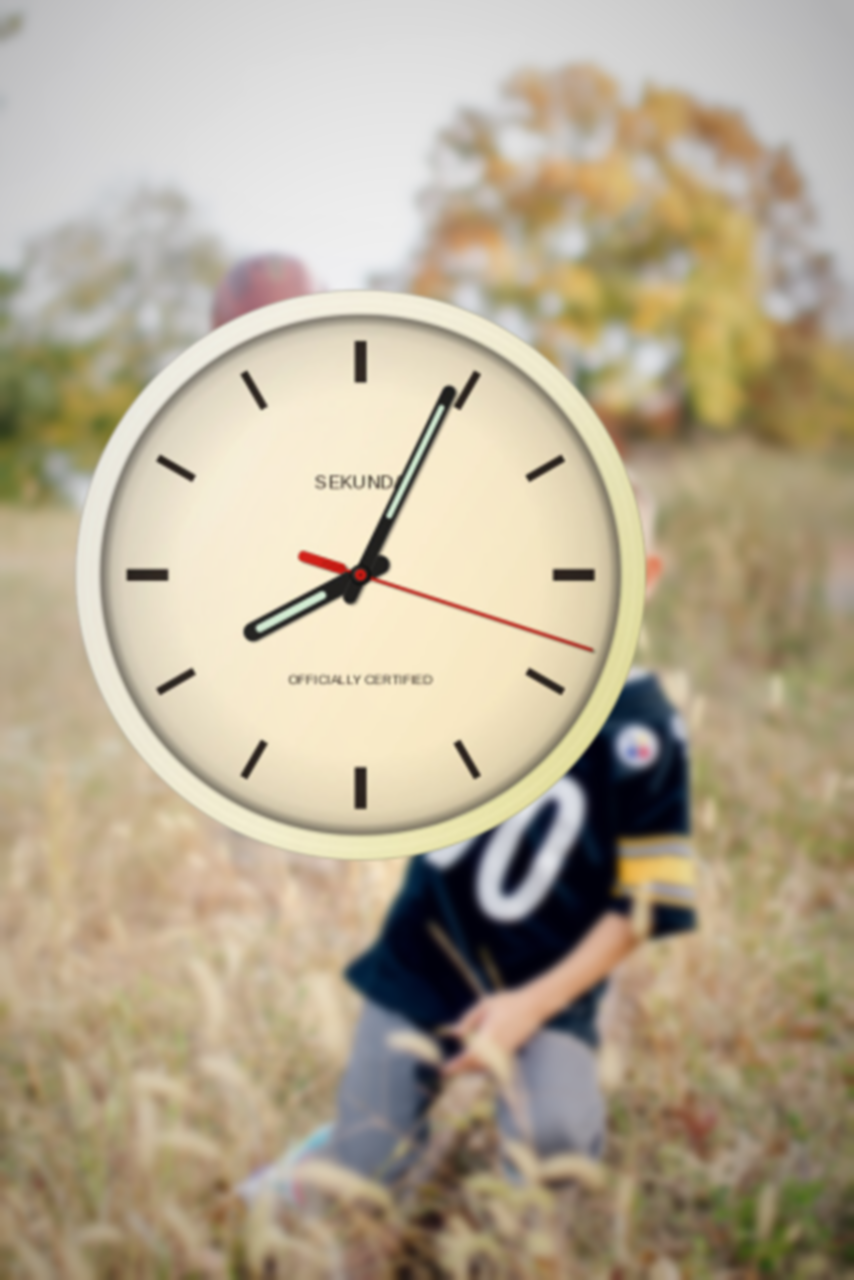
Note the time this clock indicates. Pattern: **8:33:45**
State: **8:04:18**
